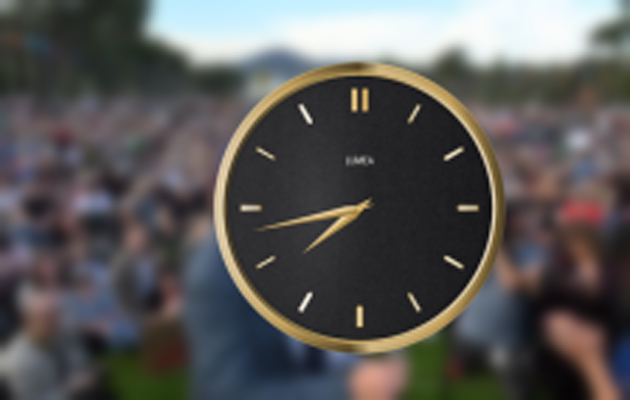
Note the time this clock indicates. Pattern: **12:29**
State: **7:43**
